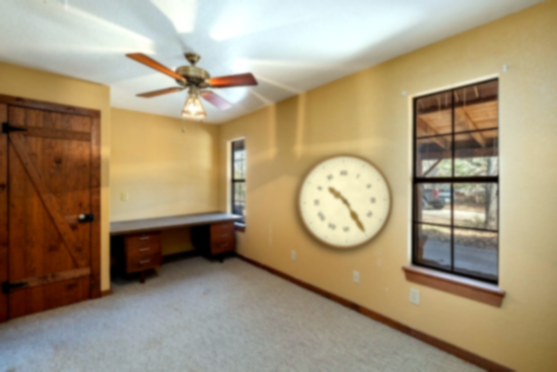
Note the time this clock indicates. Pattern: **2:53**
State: **10:25**
